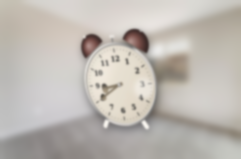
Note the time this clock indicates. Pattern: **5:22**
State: **8:40**
